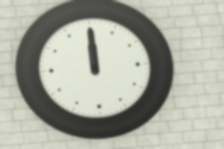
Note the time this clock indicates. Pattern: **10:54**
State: **12:00**
